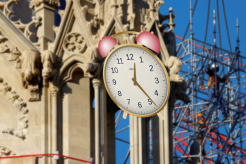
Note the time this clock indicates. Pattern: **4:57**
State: **12:24**
